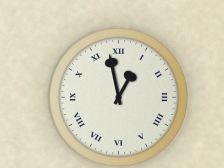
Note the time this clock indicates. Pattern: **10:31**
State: **12:58**
